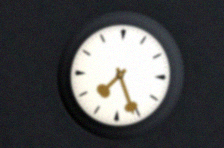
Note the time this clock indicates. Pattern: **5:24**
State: **7:26**
